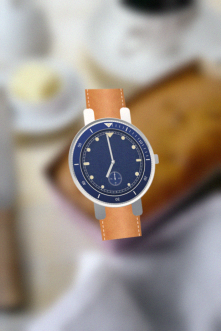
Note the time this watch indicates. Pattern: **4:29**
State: **6:59**
